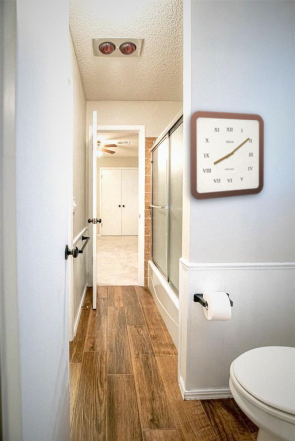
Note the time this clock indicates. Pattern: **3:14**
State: **8:09**
